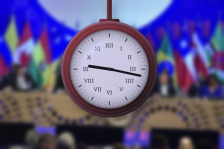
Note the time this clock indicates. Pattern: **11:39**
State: **9:17**
